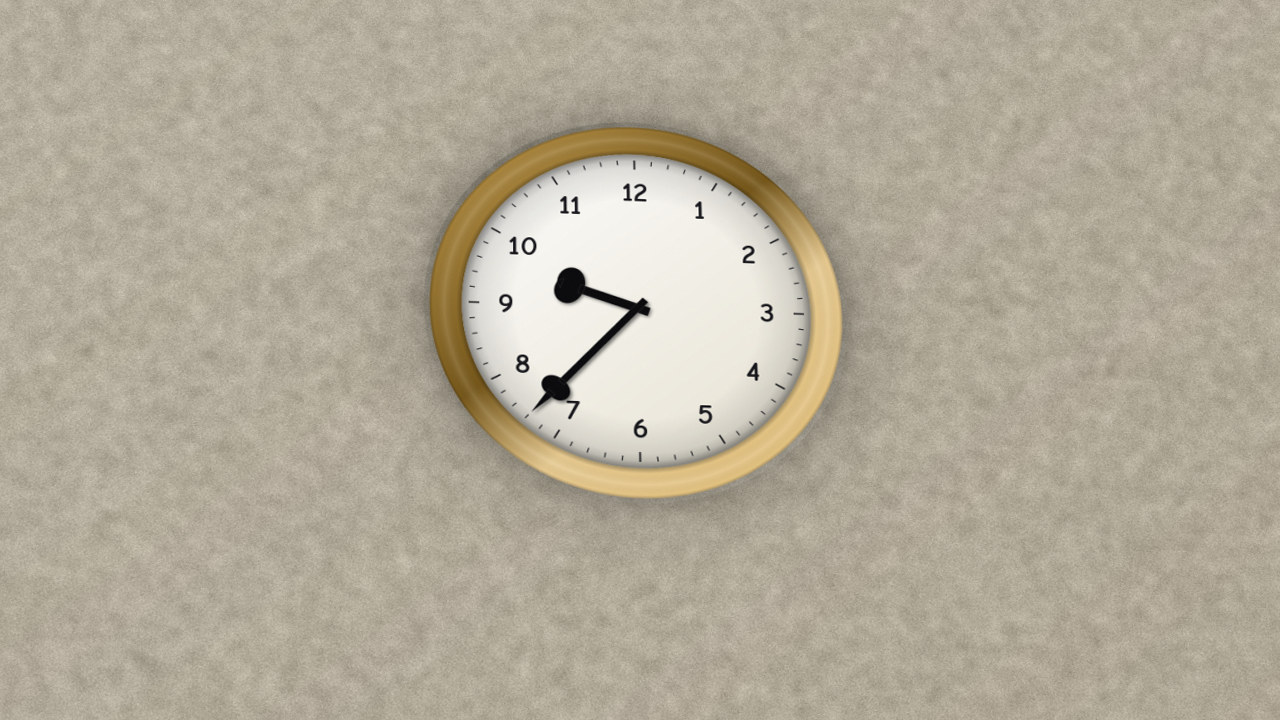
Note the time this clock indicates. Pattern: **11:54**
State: **9:37**
